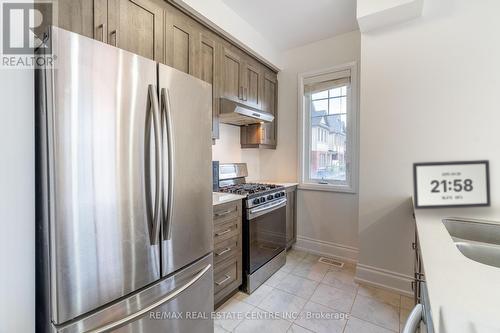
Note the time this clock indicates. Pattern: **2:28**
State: **21:58**
